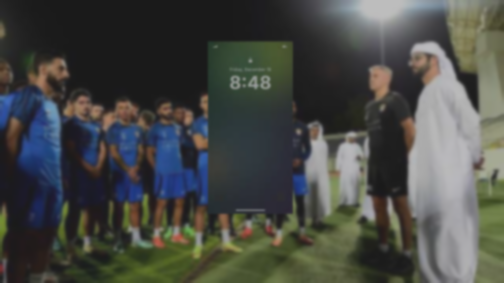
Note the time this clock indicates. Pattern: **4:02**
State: **8:48**
